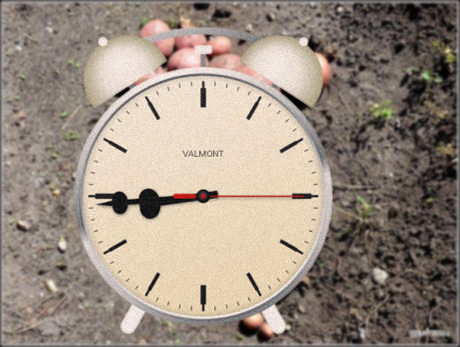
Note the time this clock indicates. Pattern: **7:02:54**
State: **8:44:15**
